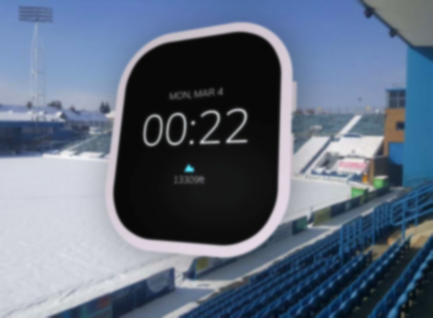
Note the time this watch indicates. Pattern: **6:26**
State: **0:22**
